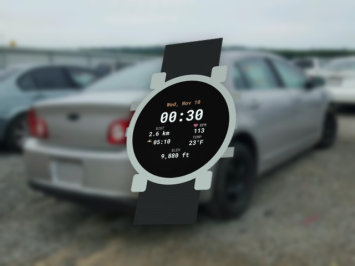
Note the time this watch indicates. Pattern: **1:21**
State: **0:30**
